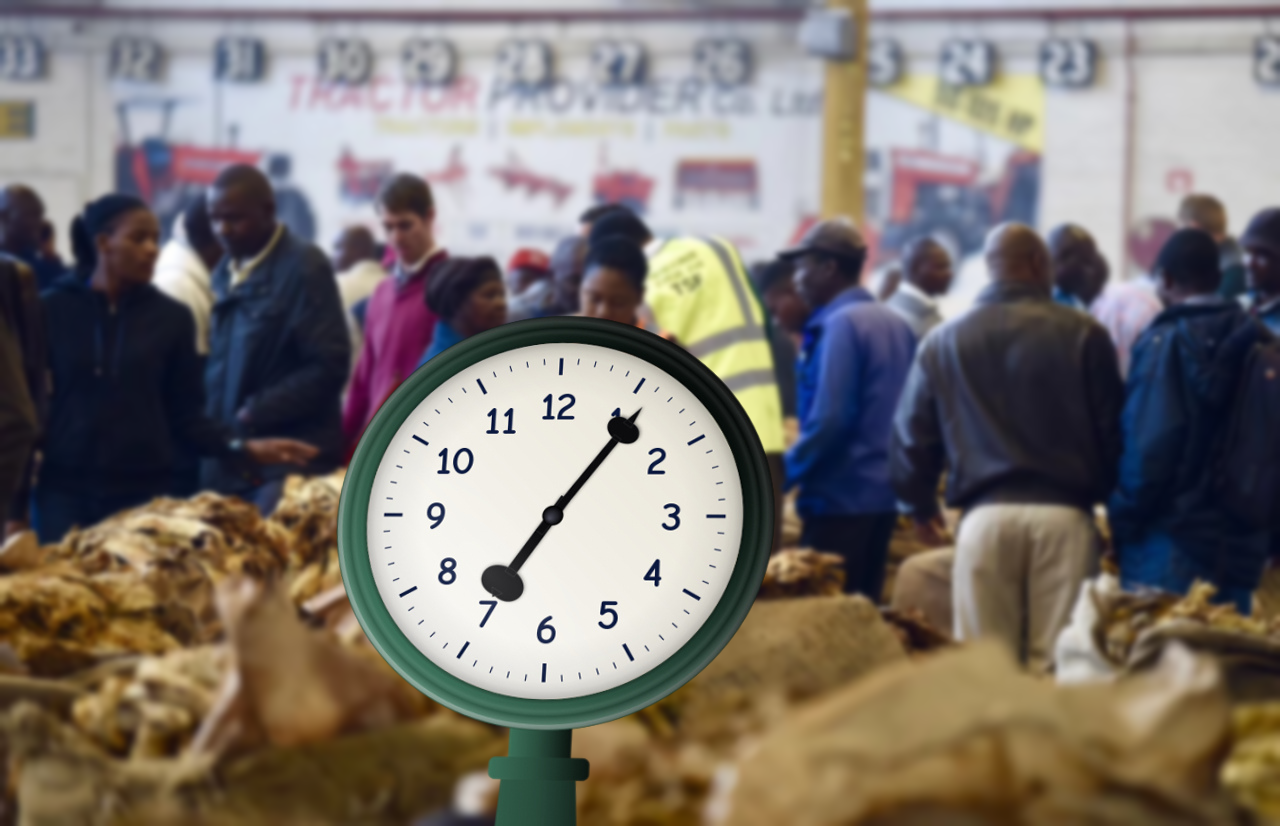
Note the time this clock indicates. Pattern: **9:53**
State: **7:06**
